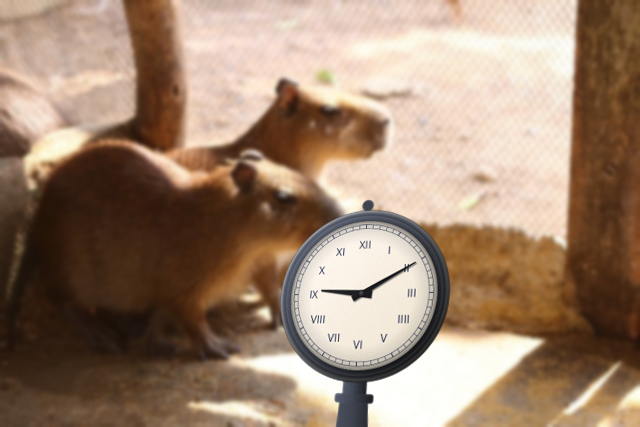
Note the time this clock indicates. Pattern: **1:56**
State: **9:10**
